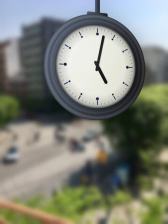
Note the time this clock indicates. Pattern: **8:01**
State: **5:02**
